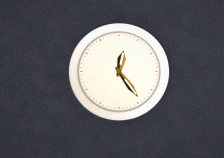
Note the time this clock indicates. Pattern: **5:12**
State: **12:24**
